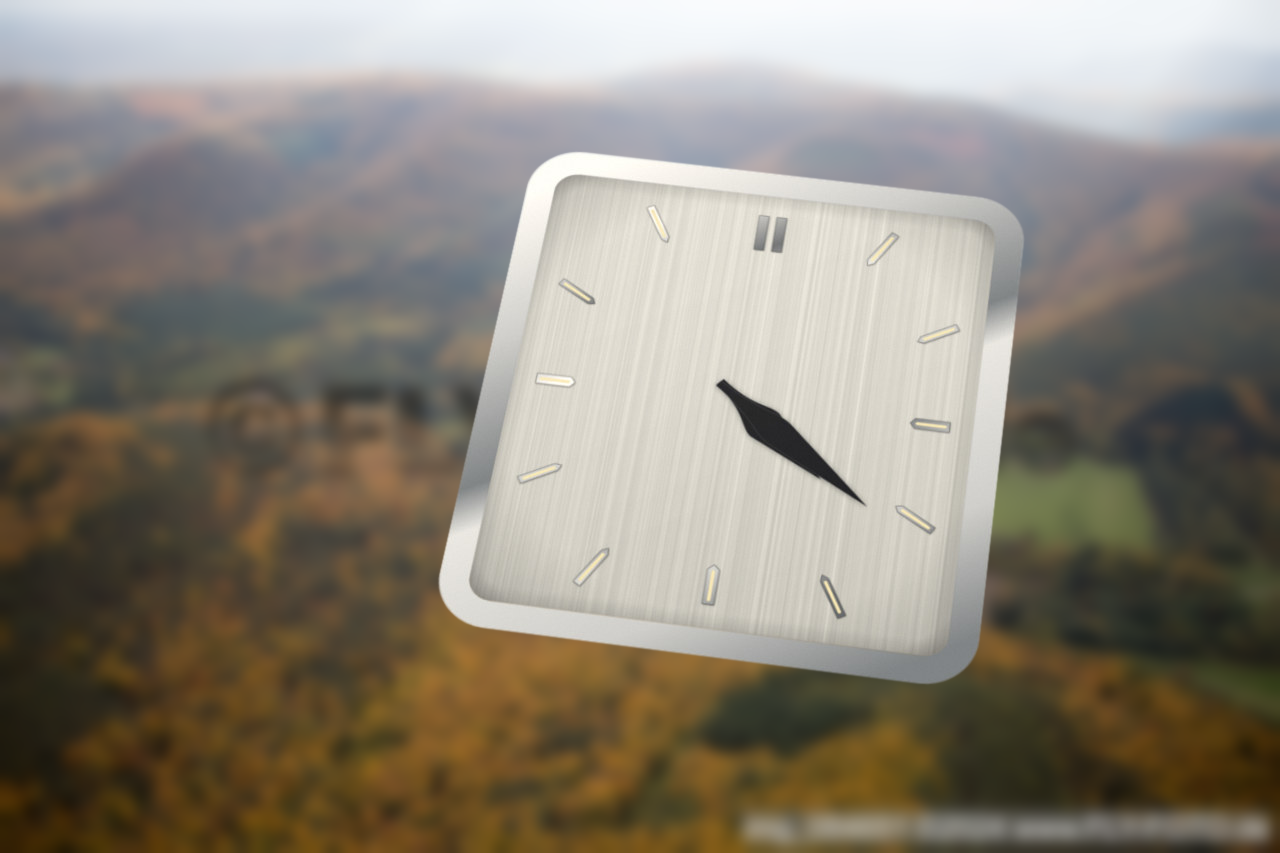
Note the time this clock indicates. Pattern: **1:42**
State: **4:21**
